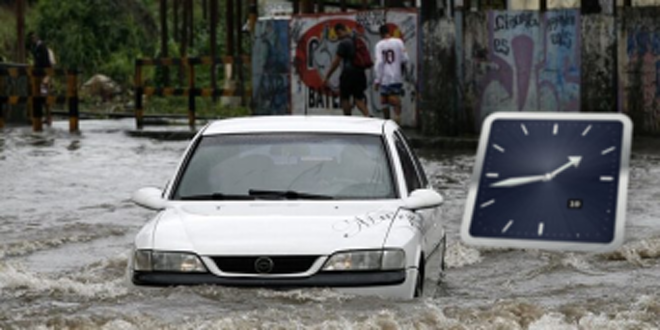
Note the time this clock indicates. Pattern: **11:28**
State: **1:43**
